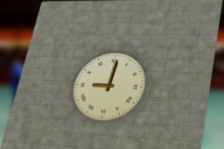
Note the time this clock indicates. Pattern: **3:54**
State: **9:01**
